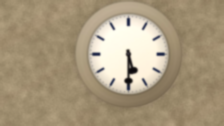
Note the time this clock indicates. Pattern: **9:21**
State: **5:30**
